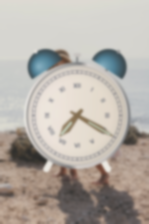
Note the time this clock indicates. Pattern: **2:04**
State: **7:20**
